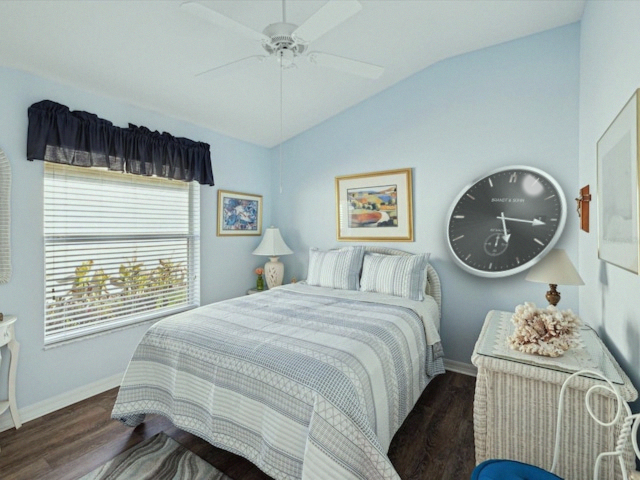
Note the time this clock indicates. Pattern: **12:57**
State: **5:16**
